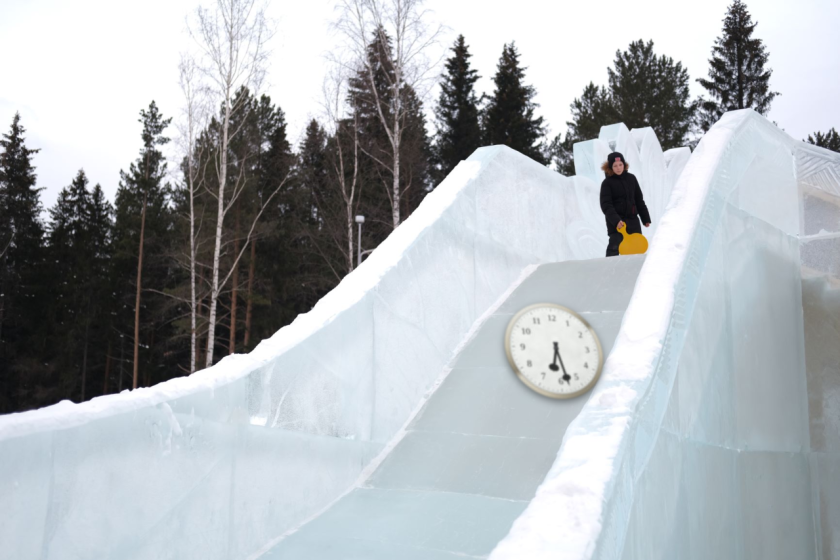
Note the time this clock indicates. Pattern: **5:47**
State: **6:28**
